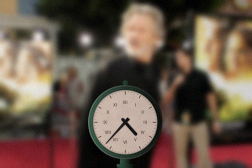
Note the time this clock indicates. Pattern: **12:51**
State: **4:37**
